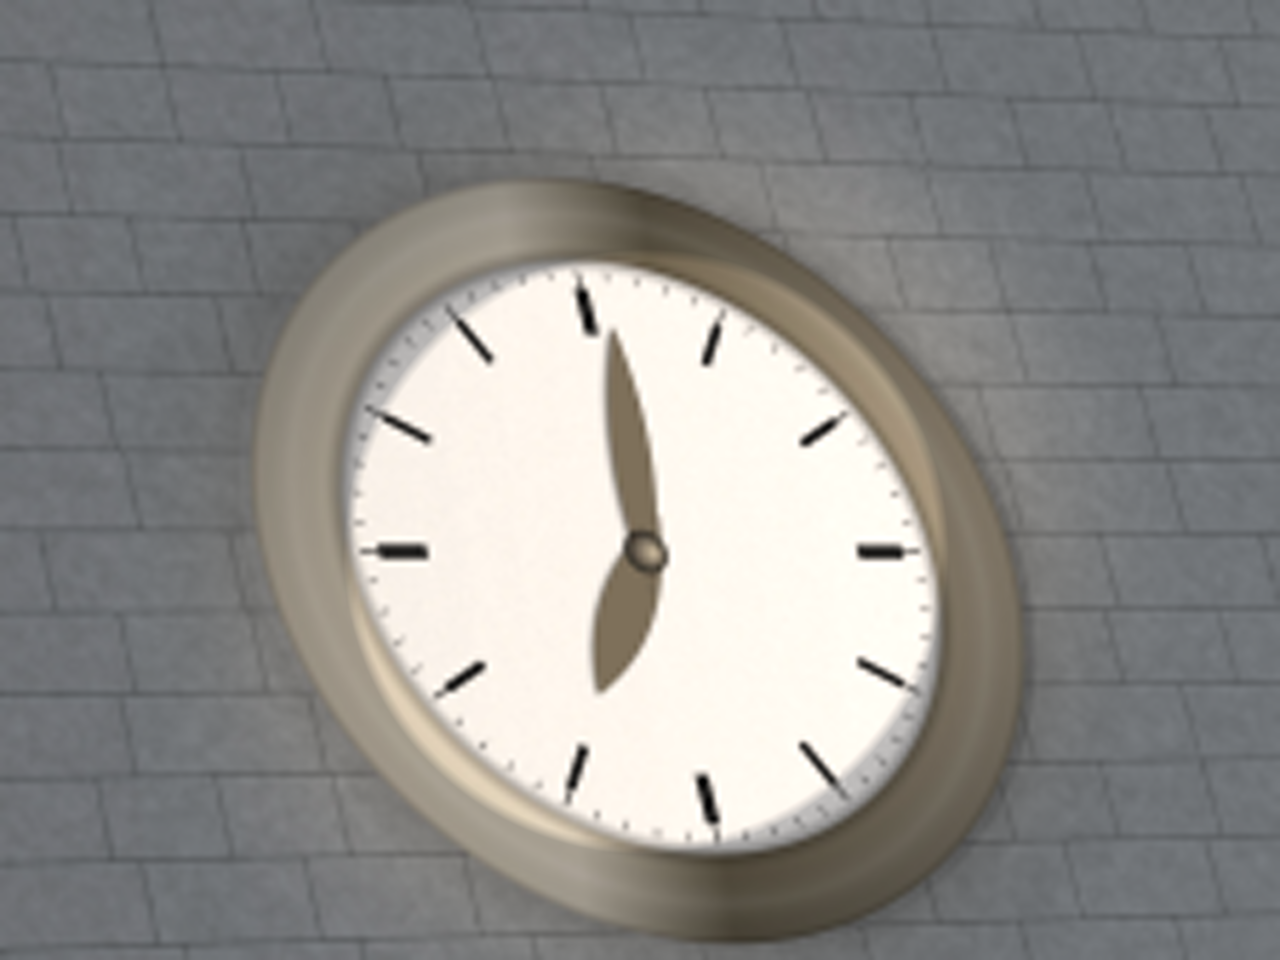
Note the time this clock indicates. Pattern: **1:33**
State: **7:01**
